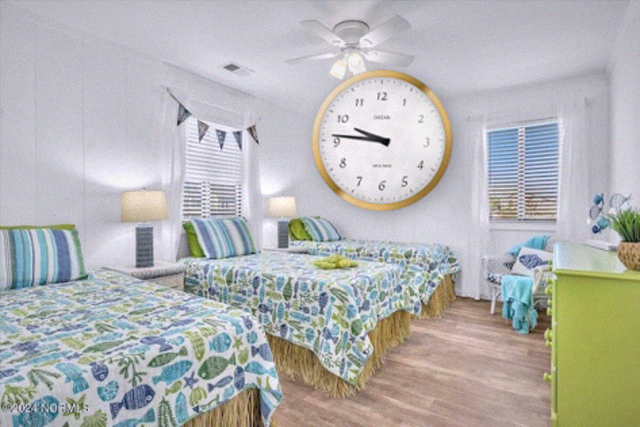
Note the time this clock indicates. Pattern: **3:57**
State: **9:46**
